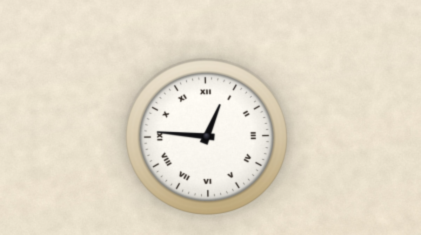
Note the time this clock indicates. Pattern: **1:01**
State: **12:46**
